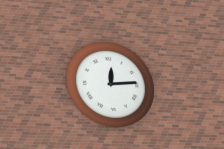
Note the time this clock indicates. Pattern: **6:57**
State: **12:14**
